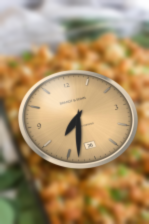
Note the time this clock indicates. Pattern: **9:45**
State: **7:33**
